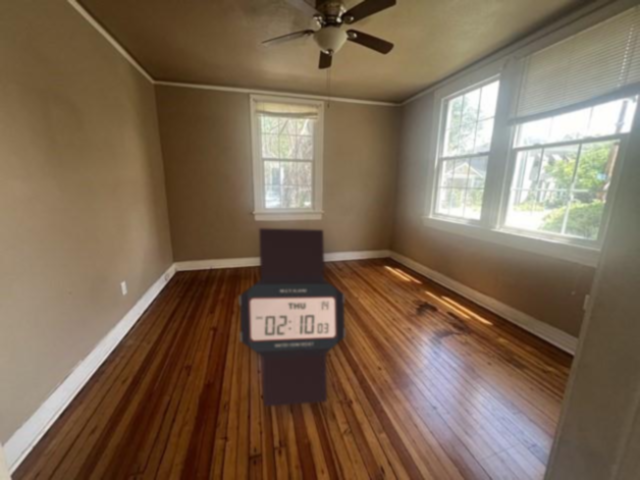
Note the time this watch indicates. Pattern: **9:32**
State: **2:10**
